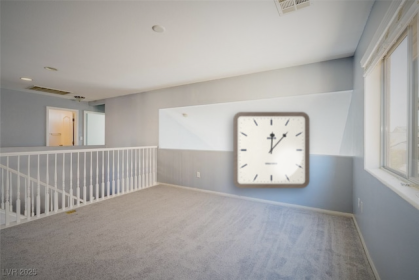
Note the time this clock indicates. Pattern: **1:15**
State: **12:07**
